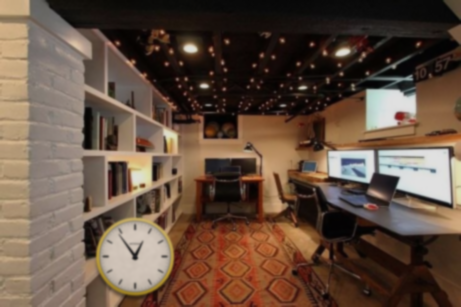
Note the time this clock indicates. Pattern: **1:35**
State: **12:54**
